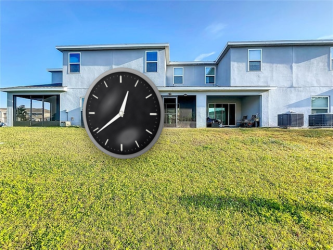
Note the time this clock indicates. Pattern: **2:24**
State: **12:39**
